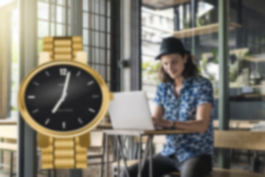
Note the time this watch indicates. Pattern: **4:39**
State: **7:02**
